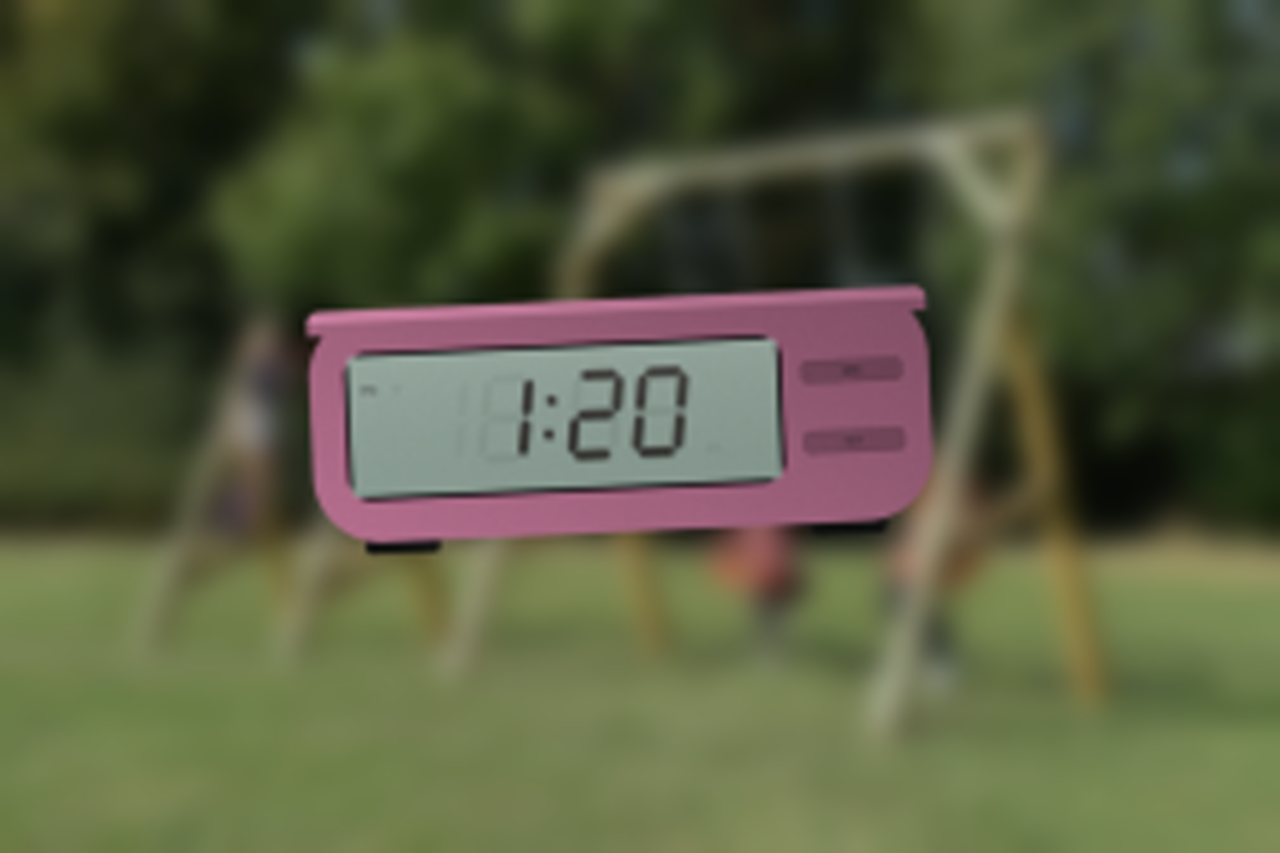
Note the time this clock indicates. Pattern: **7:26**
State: **1:20**
